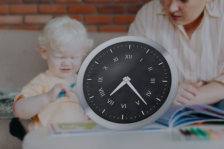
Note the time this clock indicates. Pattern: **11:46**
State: **7:23**
